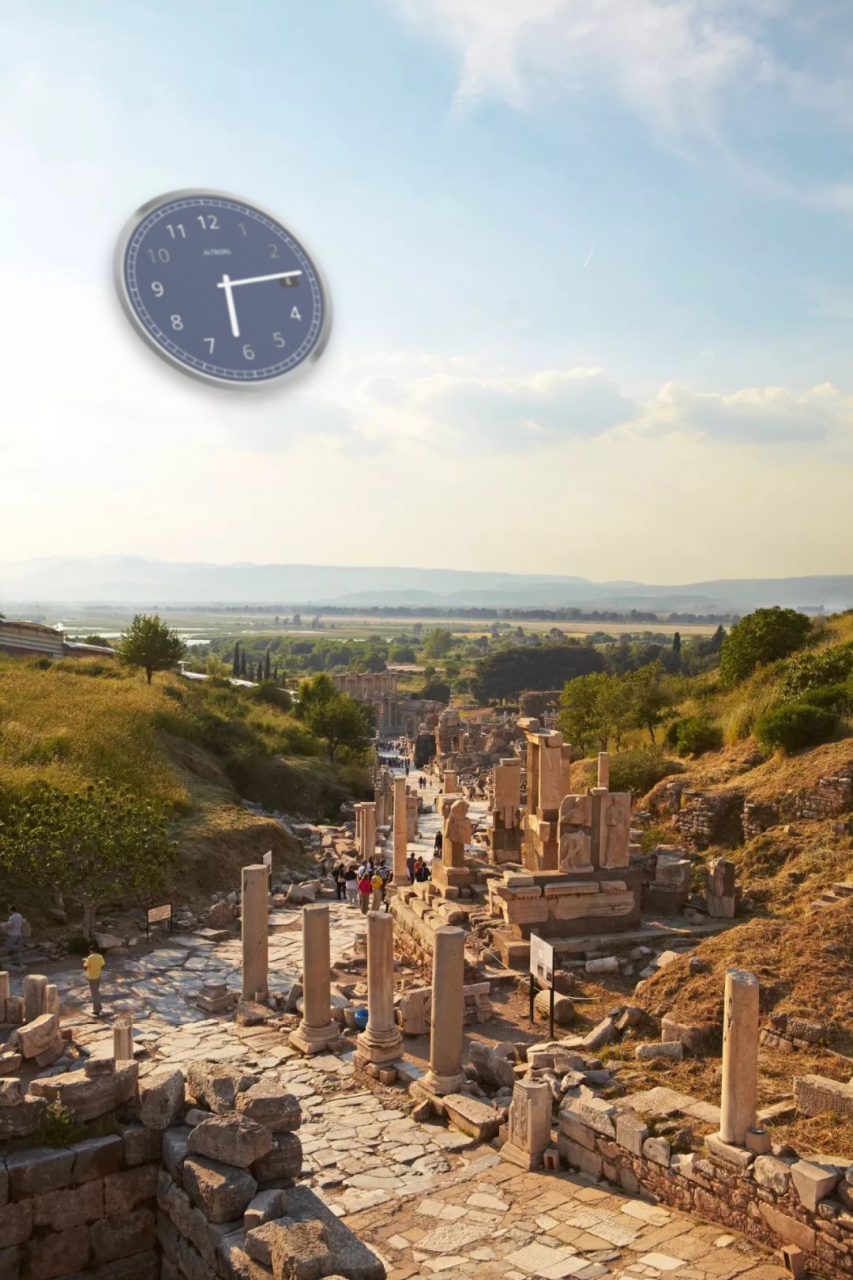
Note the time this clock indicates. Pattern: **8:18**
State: **6:14**
